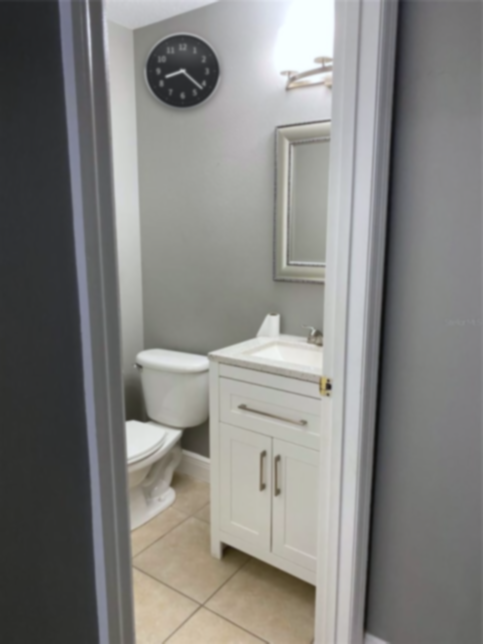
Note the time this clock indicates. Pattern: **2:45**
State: **8:22**
